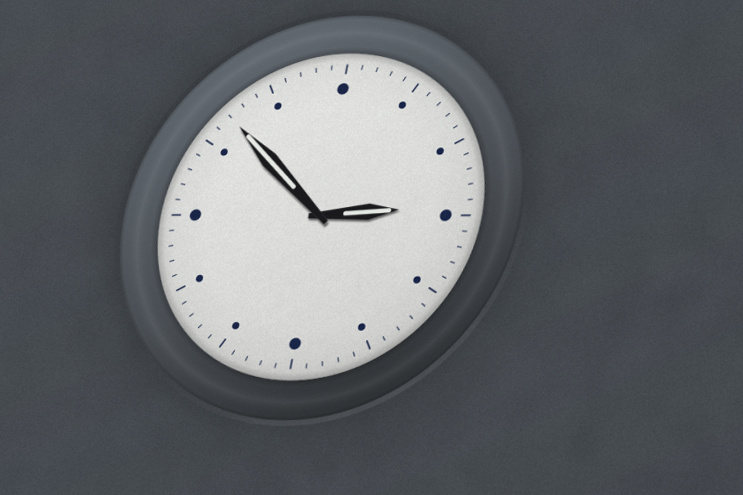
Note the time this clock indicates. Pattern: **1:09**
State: **2:52**
